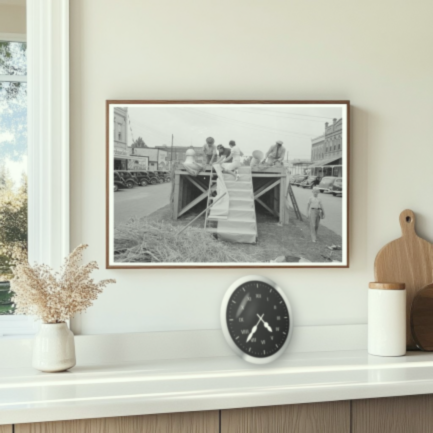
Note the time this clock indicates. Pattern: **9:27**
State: **4:37**
